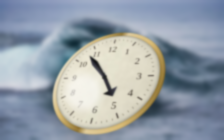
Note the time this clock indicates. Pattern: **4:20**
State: **4:53**
